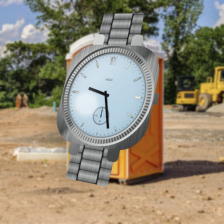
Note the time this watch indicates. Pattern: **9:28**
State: **9:27**
